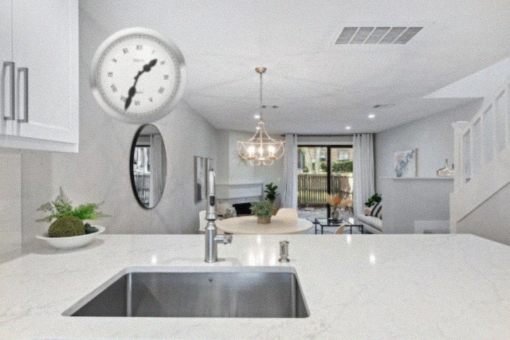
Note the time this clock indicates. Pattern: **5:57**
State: **1:33**
